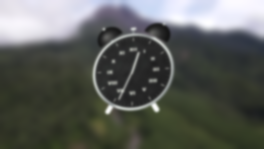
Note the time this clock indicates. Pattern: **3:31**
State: **12:34**
